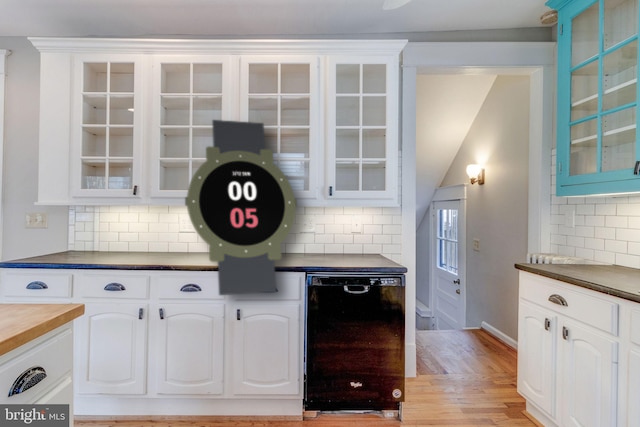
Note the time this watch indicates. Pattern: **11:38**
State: **0:05**
